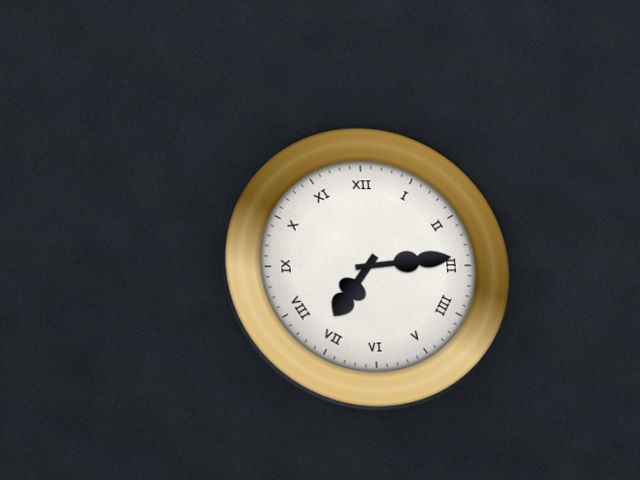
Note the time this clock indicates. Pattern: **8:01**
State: **7:14**
